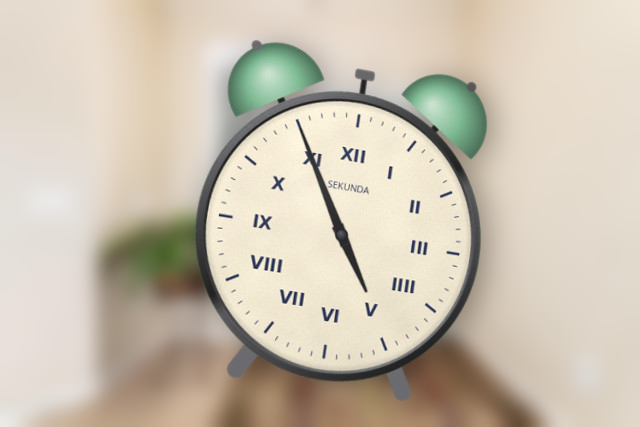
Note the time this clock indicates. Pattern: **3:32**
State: **4:55**
